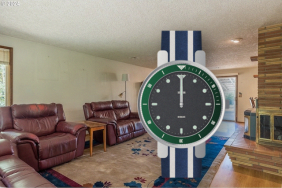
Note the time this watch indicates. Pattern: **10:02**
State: **12:00**
